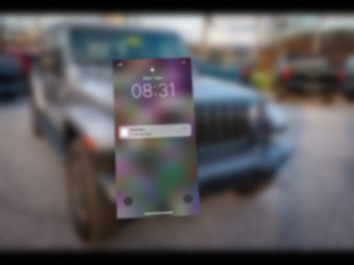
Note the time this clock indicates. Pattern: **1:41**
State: **8:31**
